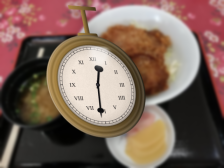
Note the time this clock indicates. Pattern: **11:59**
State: **12:31**
